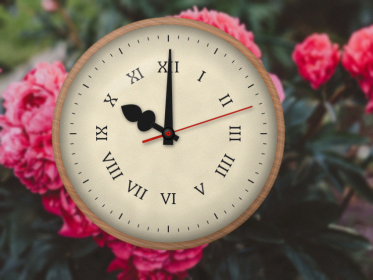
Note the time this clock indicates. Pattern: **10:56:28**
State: **10:00:12**
